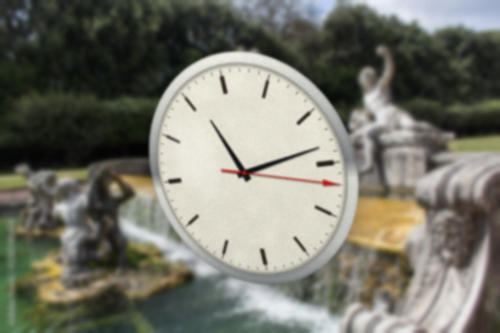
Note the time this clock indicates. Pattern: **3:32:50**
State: **11:13:17**
